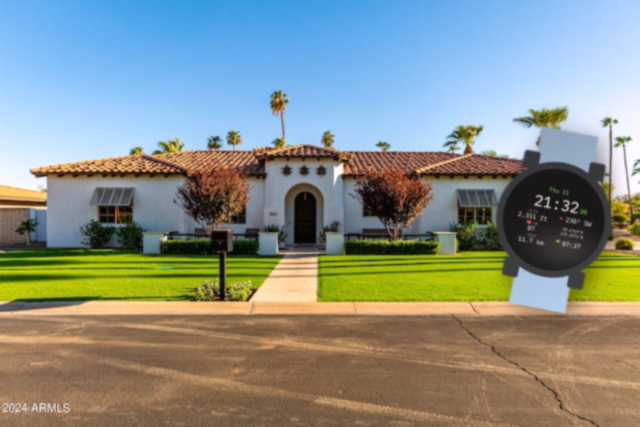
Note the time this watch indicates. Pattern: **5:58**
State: **21:32**
